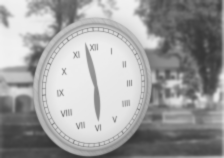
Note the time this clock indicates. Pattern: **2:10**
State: **5:58**
